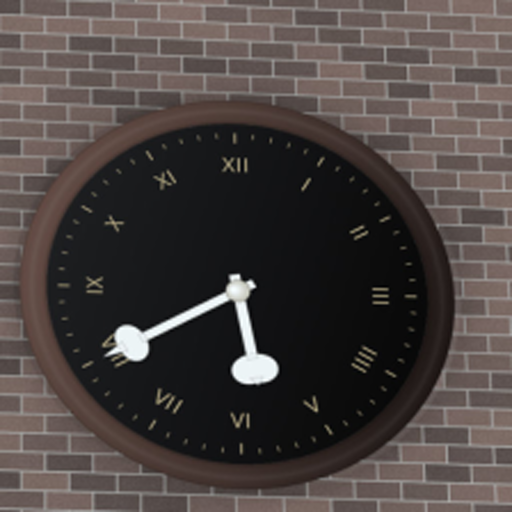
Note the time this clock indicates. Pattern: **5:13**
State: **5:40**
